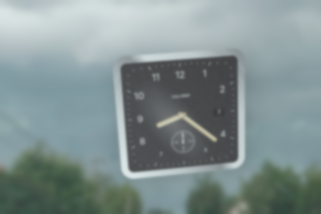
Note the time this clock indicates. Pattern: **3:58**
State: **8:22**
